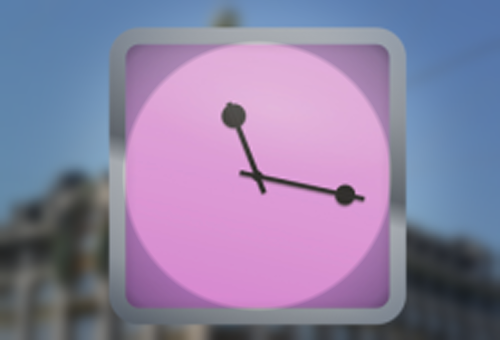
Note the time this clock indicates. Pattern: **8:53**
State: **11:17**
